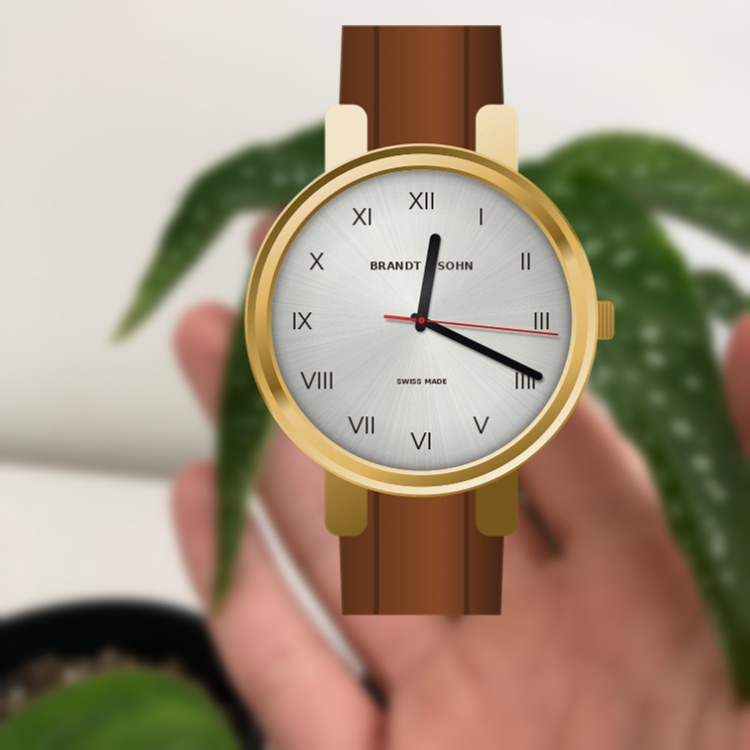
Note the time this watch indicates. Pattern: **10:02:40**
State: **12:19:16**
